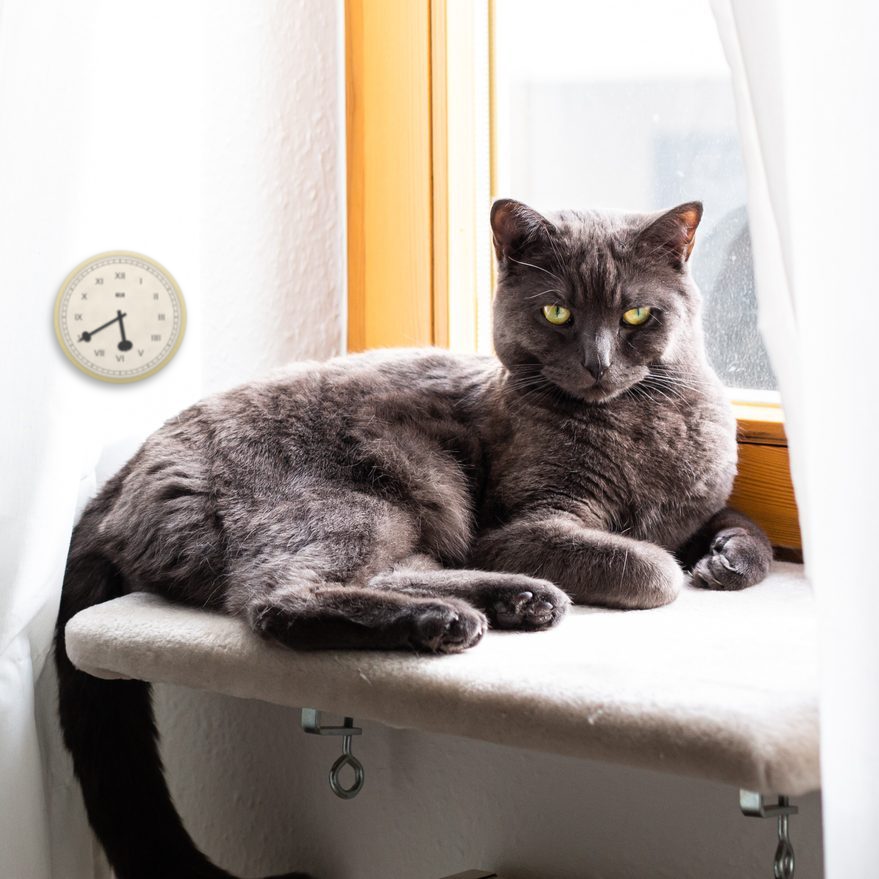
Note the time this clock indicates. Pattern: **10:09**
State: **5:40**
